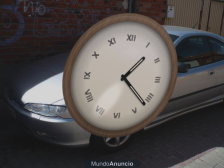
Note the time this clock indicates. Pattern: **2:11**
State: **1:22**
